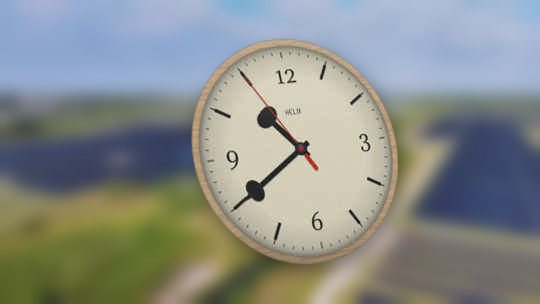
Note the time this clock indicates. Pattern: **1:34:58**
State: **10:39:55**
